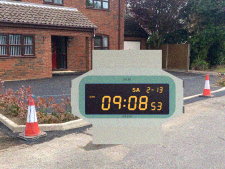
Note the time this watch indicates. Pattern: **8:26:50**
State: **9:08:53**
